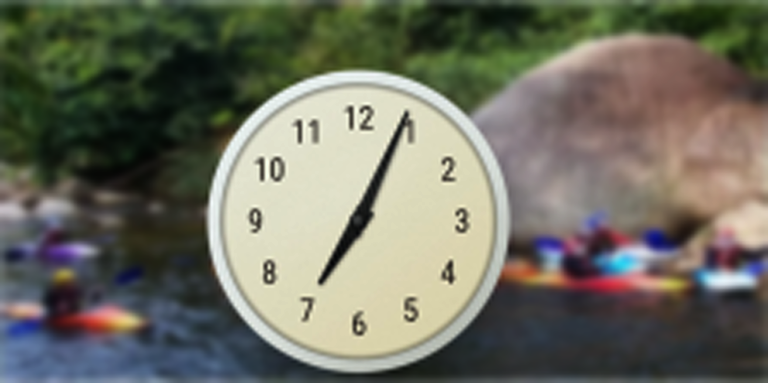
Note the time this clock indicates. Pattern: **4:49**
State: **7:04**
